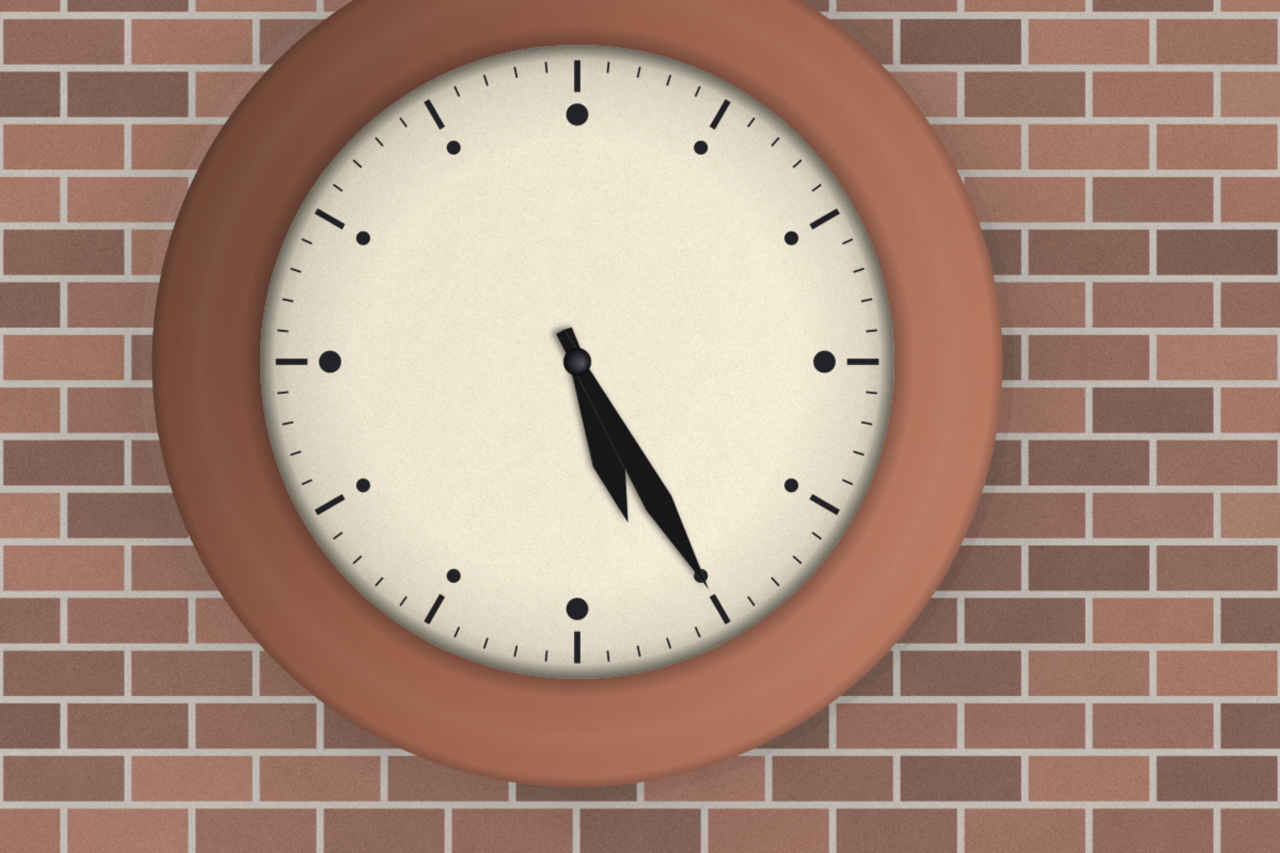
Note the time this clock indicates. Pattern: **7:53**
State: **5:25**
